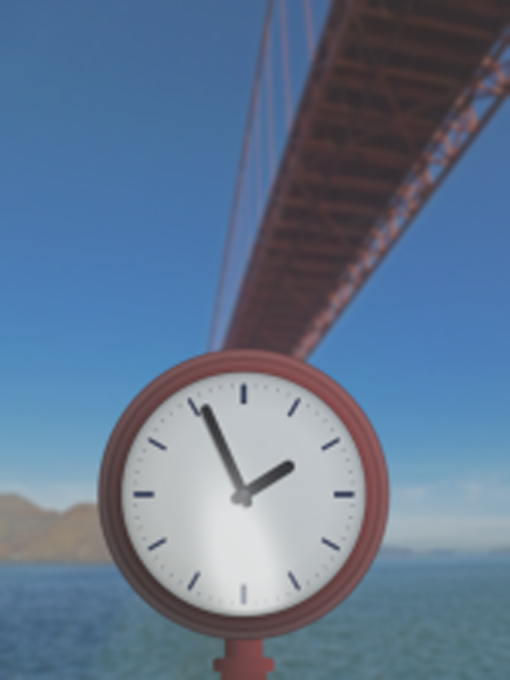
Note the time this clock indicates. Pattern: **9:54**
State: **1:56**
